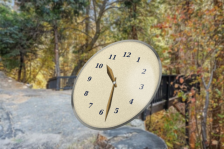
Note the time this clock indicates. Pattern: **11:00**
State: **10:28**
